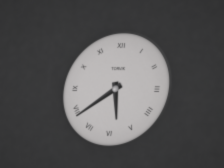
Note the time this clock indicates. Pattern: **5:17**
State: **5:39**
